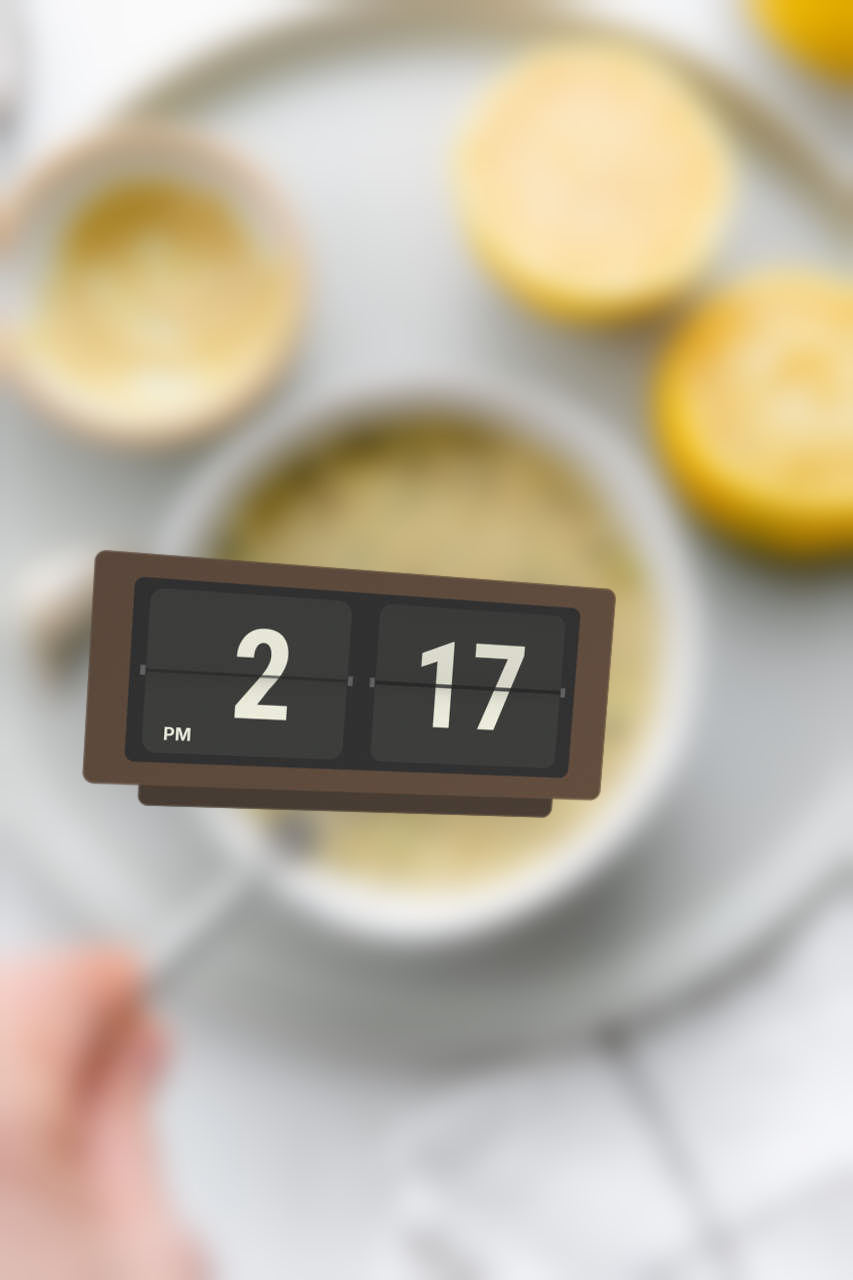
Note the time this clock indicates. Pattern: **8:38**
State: **2:17**
